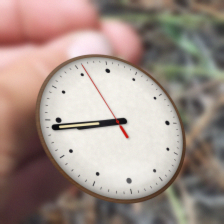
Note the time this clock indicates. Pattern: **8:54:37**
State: **8:43:56**
